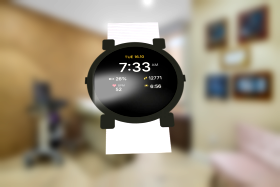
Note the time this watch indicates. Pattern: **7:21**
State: **7:33**
